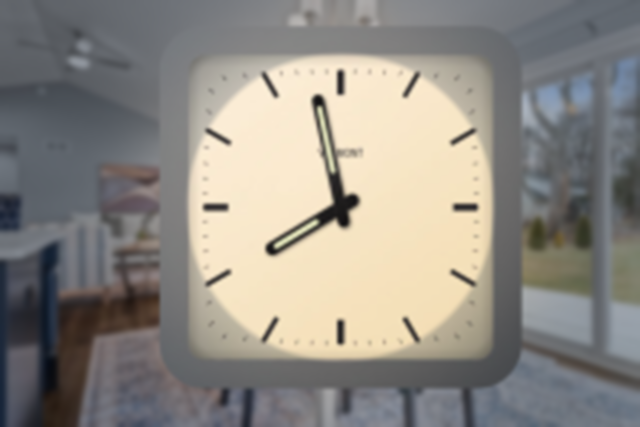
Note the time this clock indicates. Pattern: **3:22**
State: **7:58**
